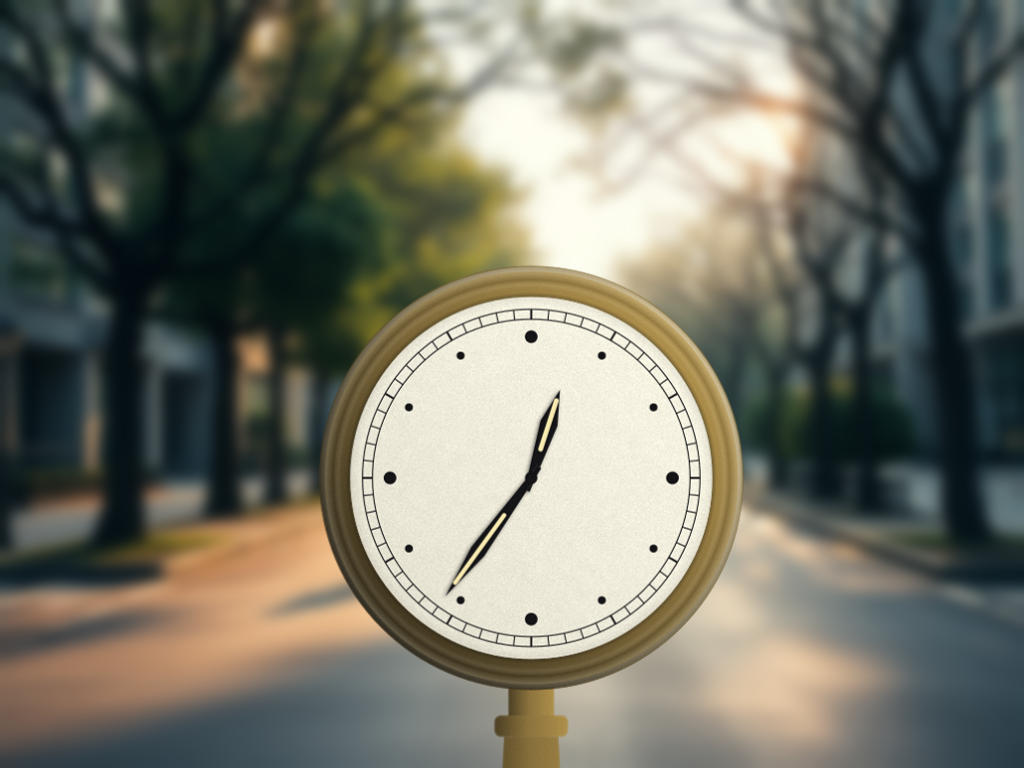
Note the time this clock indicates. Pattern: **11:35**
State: **12:36**
